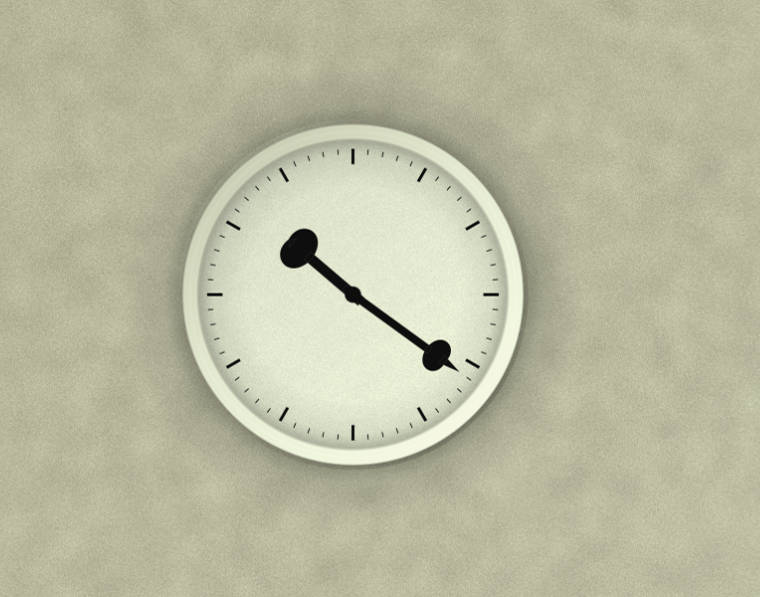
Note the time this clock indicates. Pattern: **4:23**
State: **10:21**
